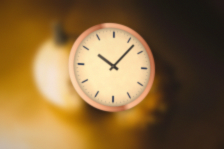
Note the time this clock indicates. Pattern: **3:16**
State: **10:07**
